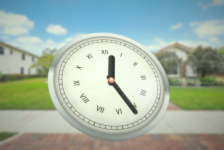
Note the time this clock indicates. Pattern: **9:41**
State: **12:26**
